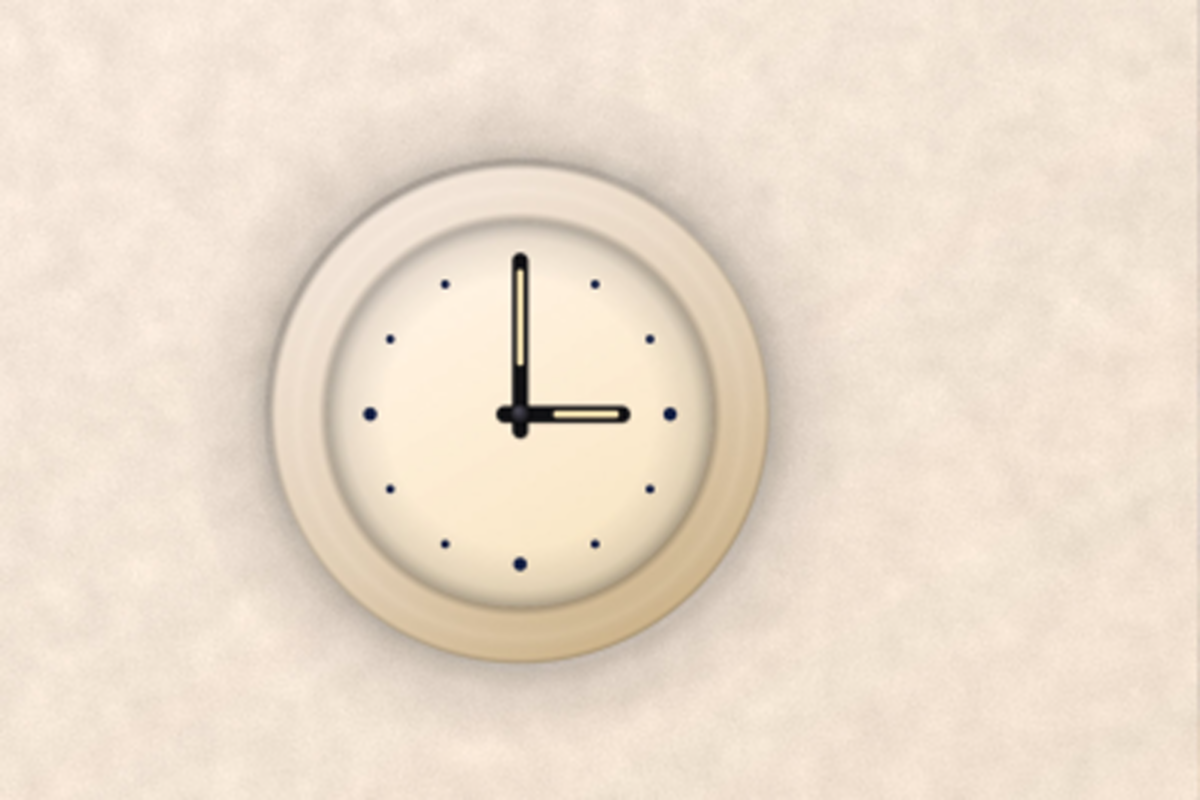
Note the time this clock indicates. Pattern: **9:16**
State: **3:00**
